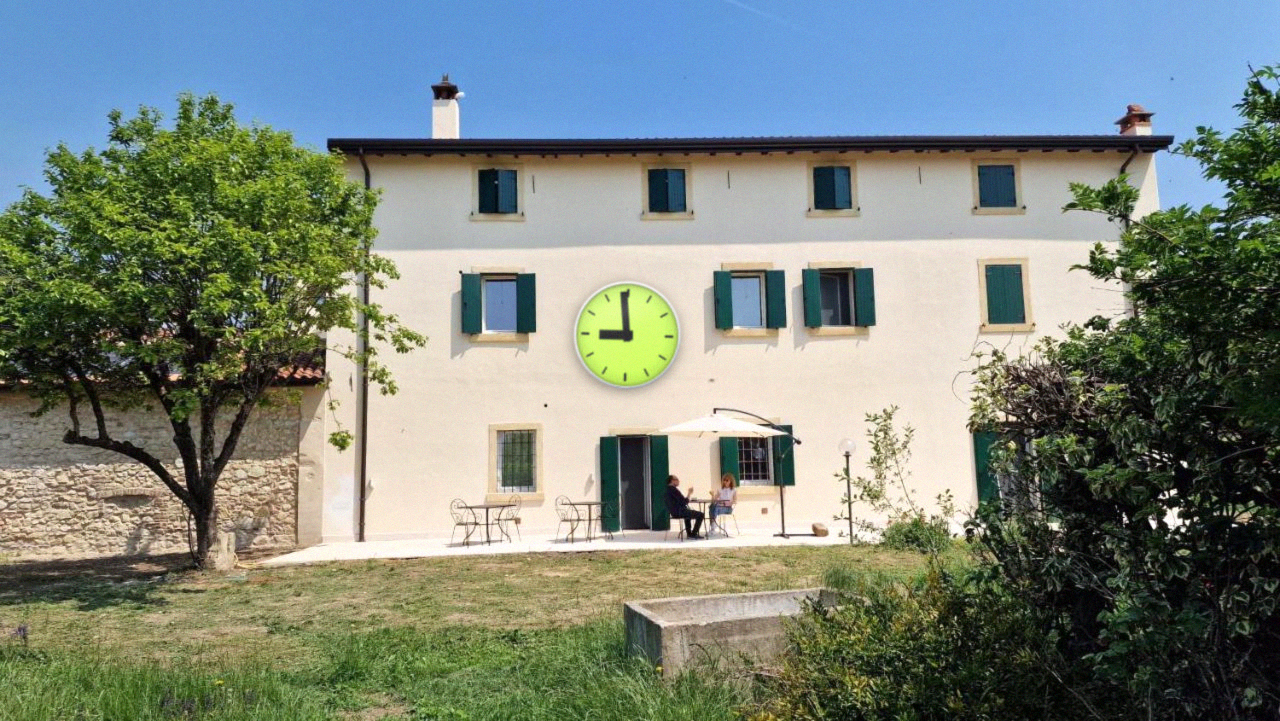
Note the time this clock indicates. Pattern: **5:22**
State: **8:59**
